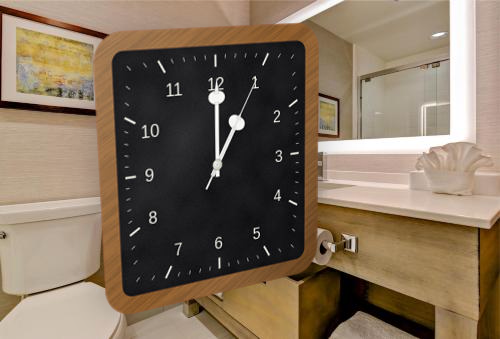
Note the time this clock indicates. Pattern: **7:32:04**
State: **1:00:05**
